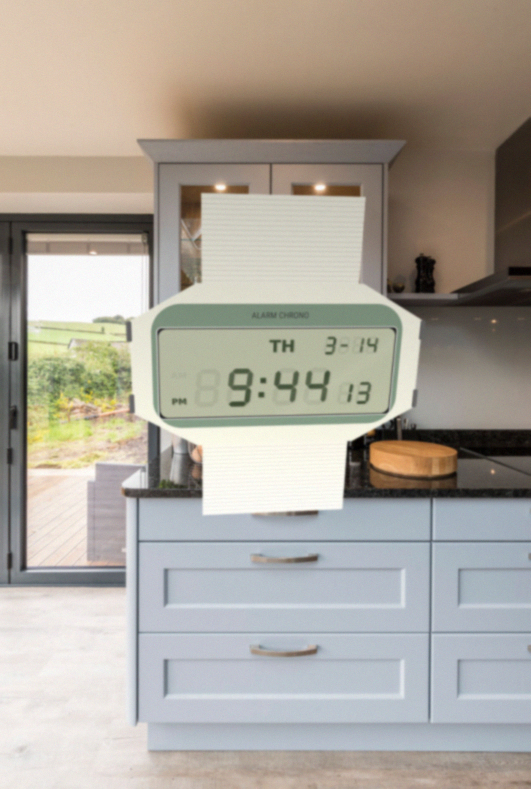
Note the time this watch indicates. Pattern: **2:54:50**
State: **9:44:13**
